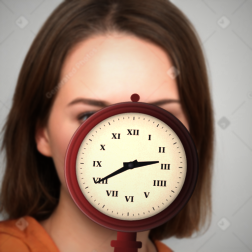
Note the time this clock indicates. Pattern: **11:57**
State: **2:40**
